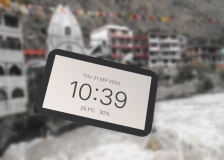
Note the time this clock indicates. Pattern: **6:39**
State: **10:39**
